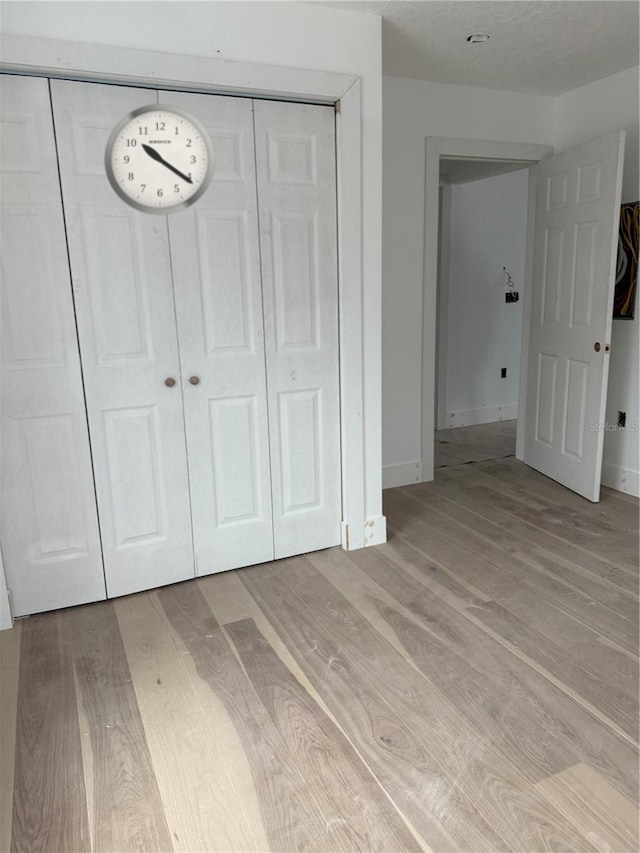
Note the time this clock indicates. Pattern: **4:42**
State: **10:21**
